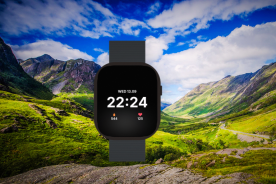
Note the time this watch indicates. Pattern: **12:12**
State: **22:24**
